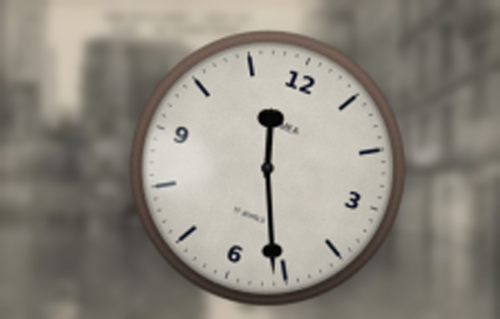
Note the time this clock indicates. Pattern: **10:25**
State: **11:26**
